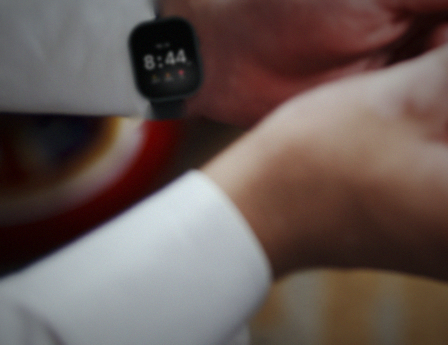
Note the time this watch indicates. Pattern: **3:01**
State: **8:44**
